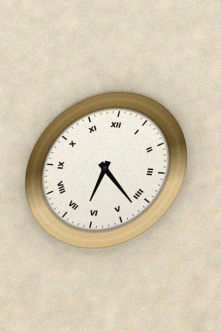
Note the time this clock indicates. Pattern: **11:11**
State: **6:22**
